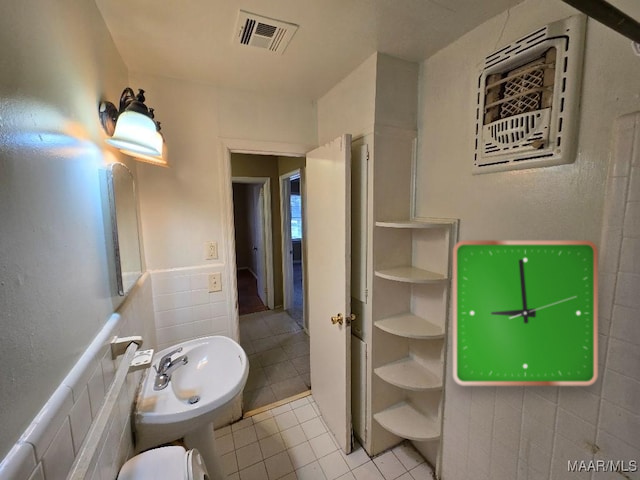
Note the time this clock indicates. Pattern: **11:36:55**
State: **8:59:12**
